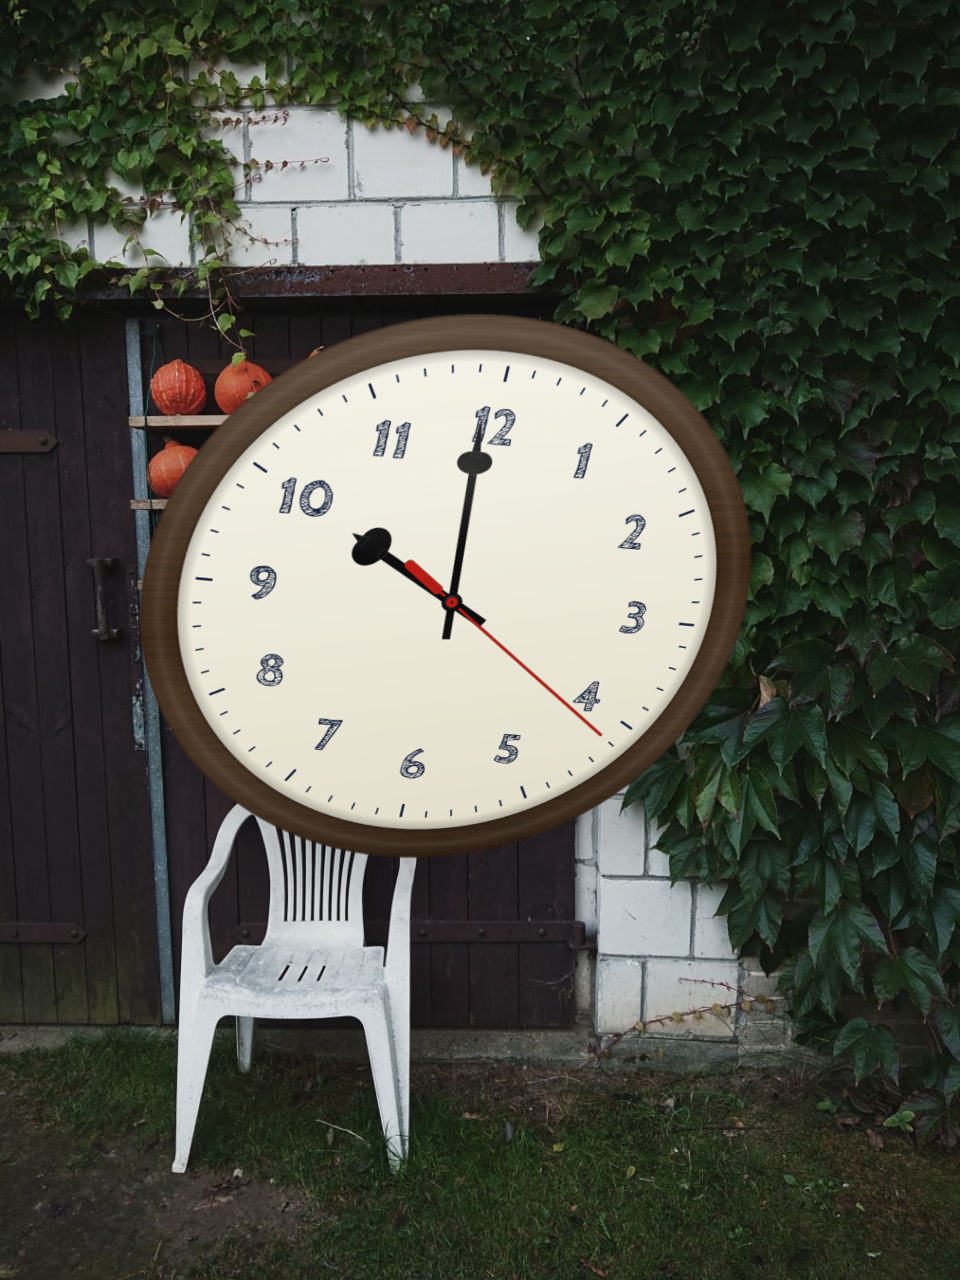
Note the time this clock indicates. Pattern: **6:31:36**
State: **9:59:21**
